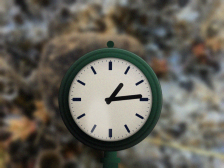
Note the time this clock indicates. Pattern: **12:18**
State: **1:14**
